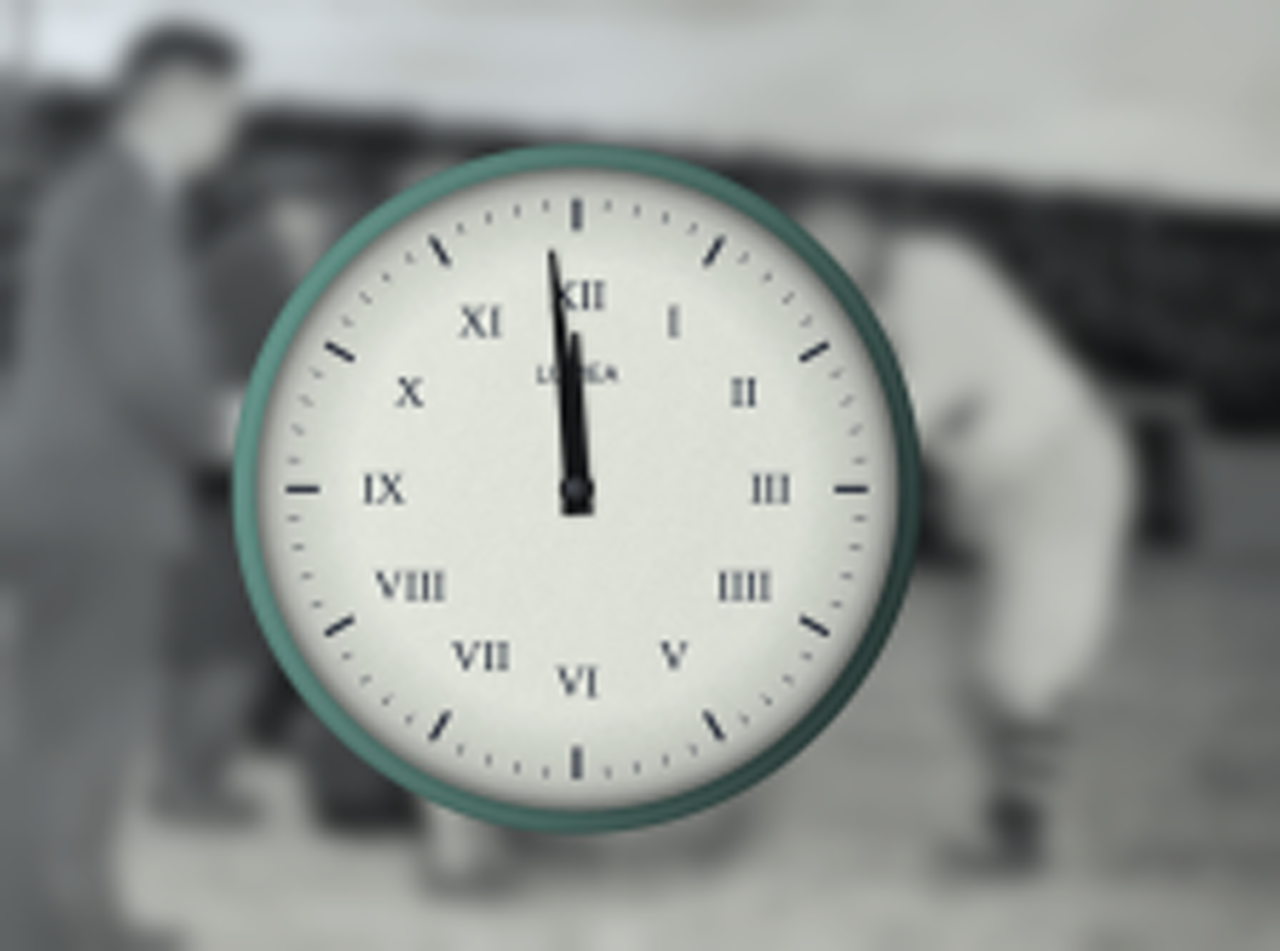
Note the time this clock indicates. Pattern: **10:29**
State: **11:59**
